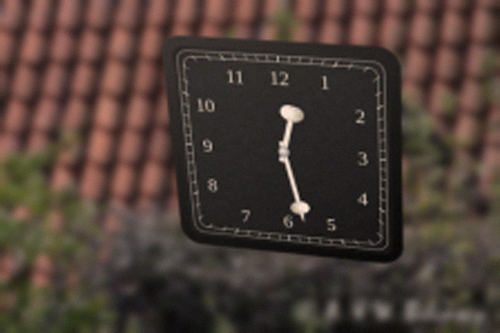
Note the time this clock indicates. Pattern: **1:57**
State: **12:28**
